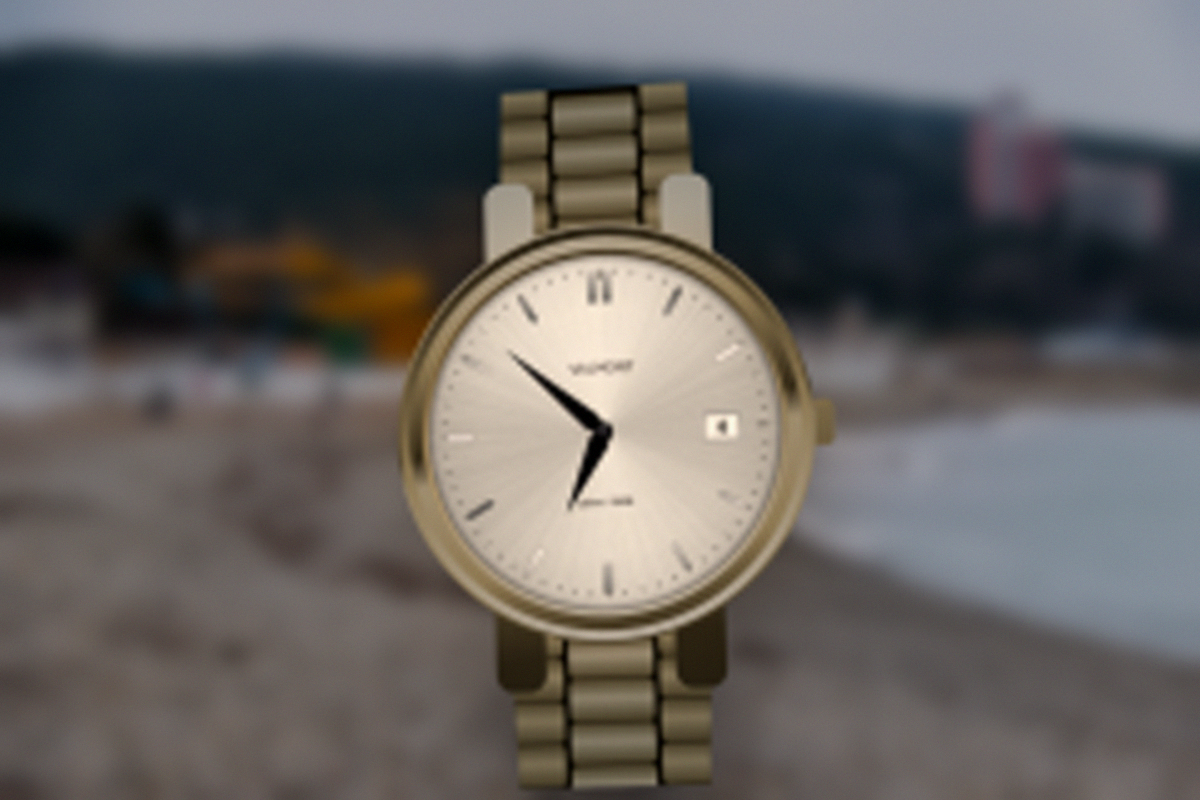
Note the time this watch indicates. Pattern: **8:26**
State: **6:52**
